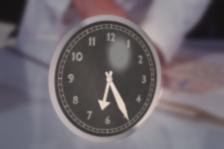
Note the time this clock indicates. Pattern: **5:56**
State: **6:25**
